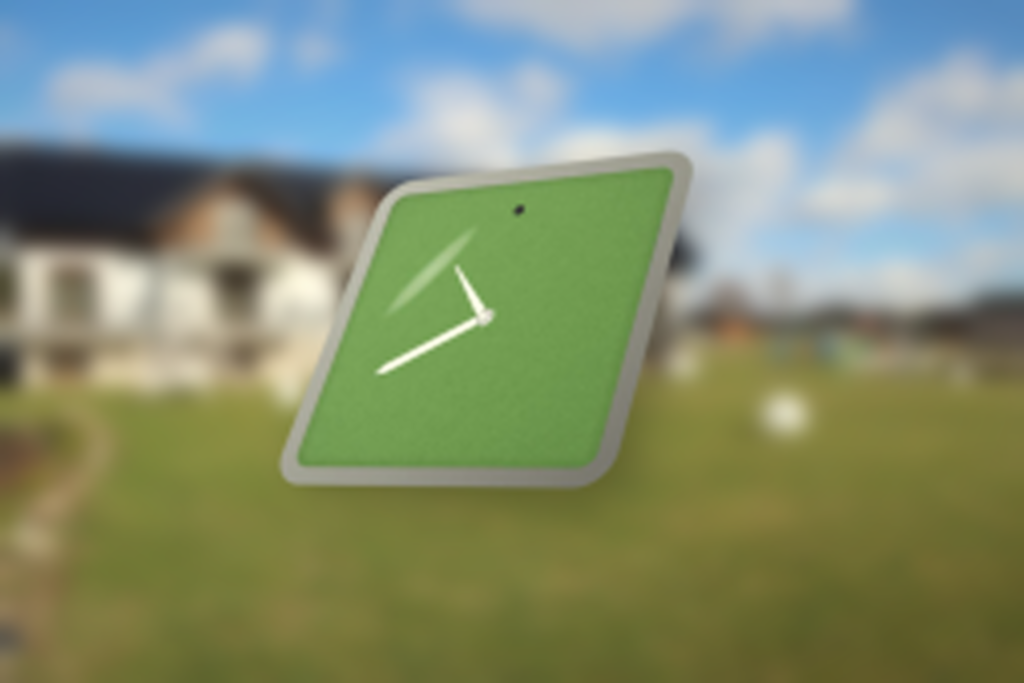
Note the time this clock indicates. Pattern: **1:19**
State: **10:40**
